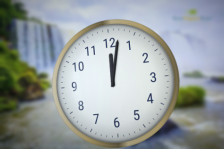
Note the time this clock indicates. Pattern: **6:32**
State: **12:02**
